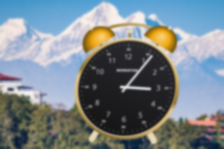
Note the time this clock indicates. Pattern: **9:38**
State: **3:06**
